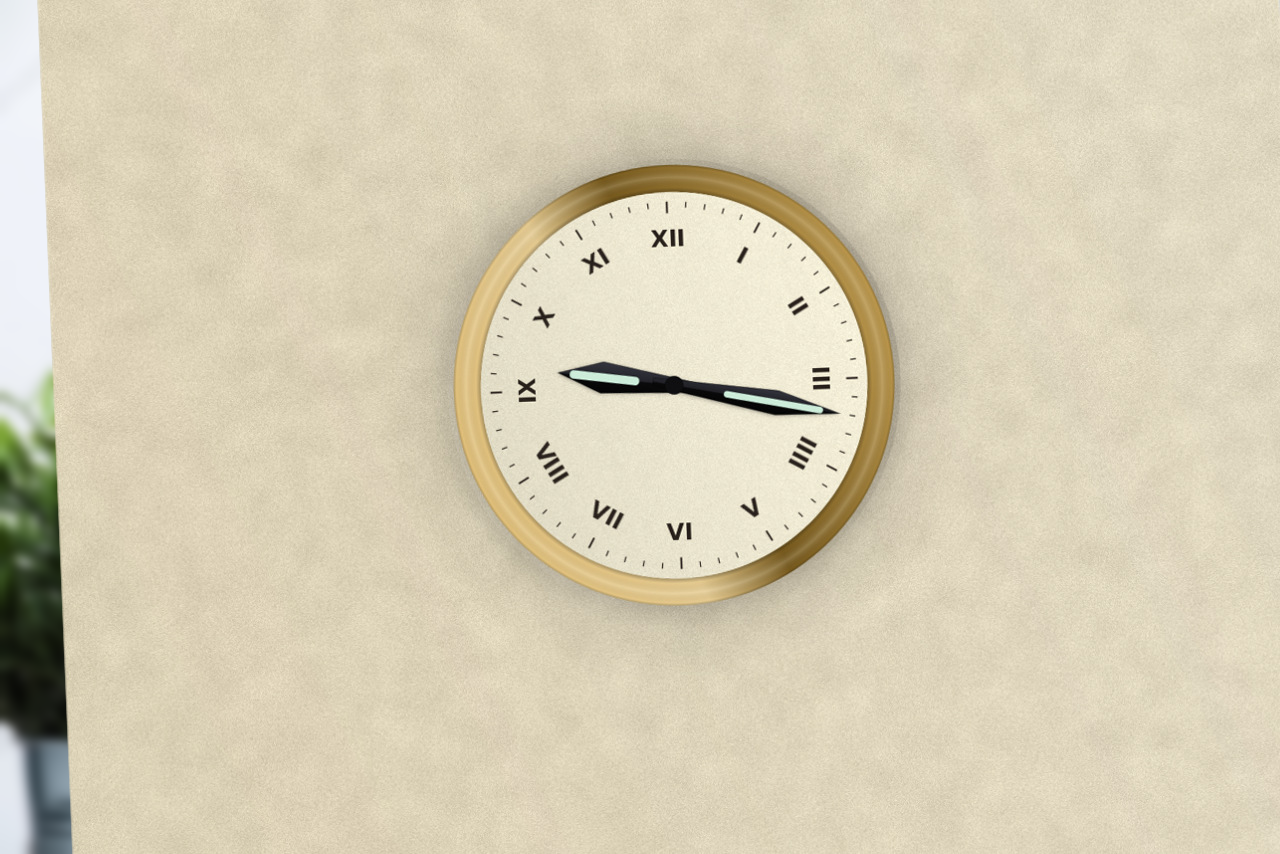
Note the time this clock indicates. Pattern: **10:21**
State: **9:17**
